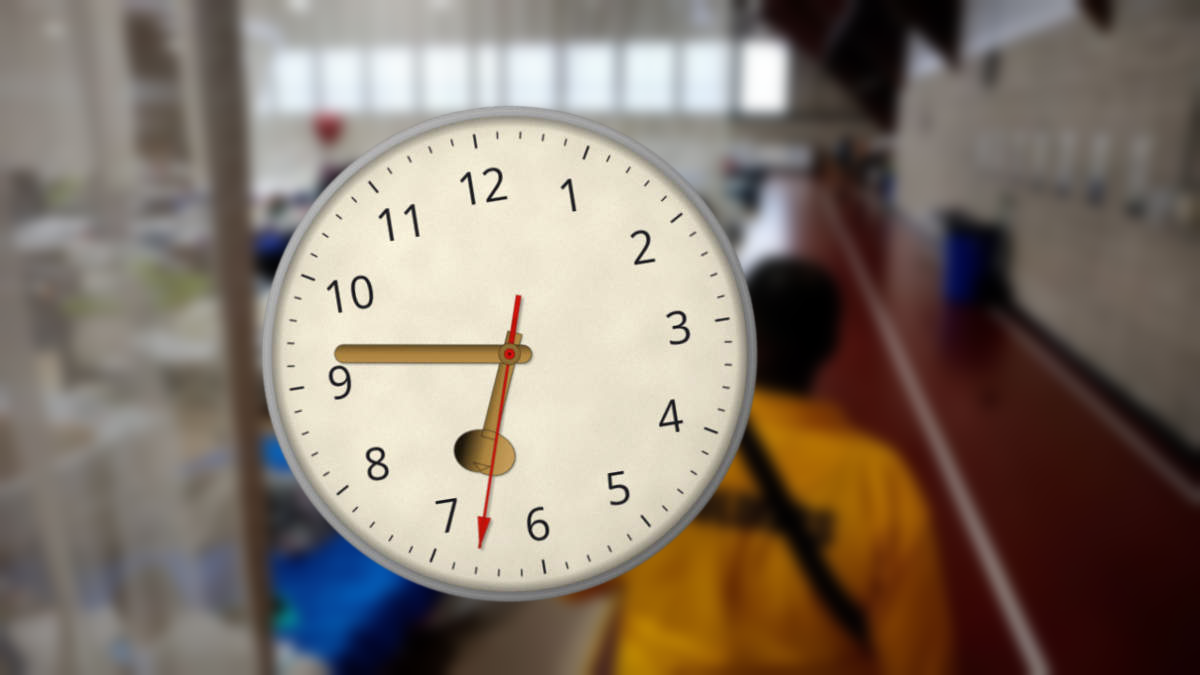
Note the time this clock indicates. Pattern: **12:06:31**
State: **6:46:33**
